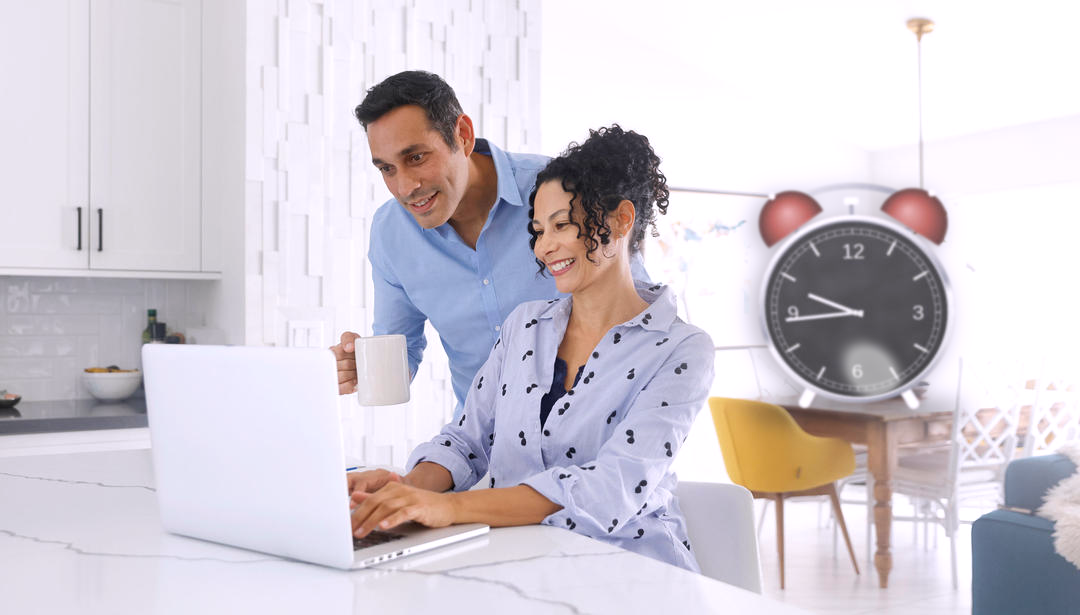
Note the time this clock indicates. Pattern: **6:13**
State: **9:44**
